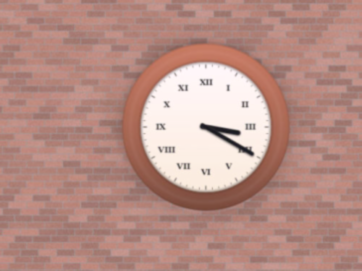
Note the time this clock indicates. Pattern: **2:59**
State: **3:20**
